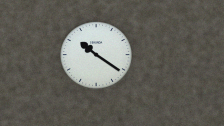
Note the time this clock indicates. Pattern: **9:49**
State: **10:21**
